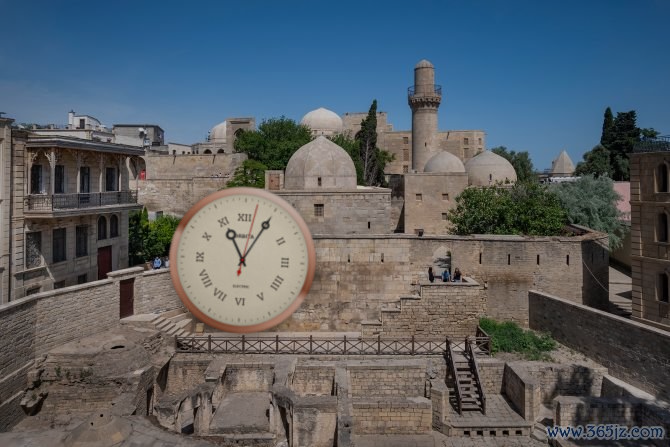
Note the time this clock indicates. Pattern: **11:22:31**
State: **11:05:02**
